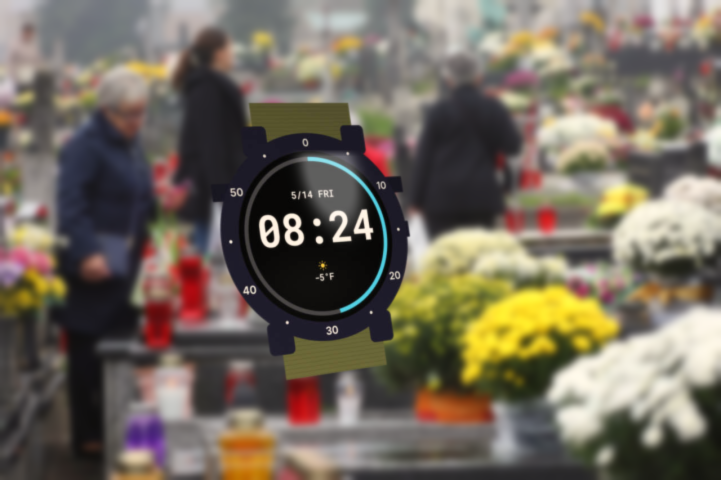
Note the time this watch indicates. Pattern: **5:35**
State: **8:24**
